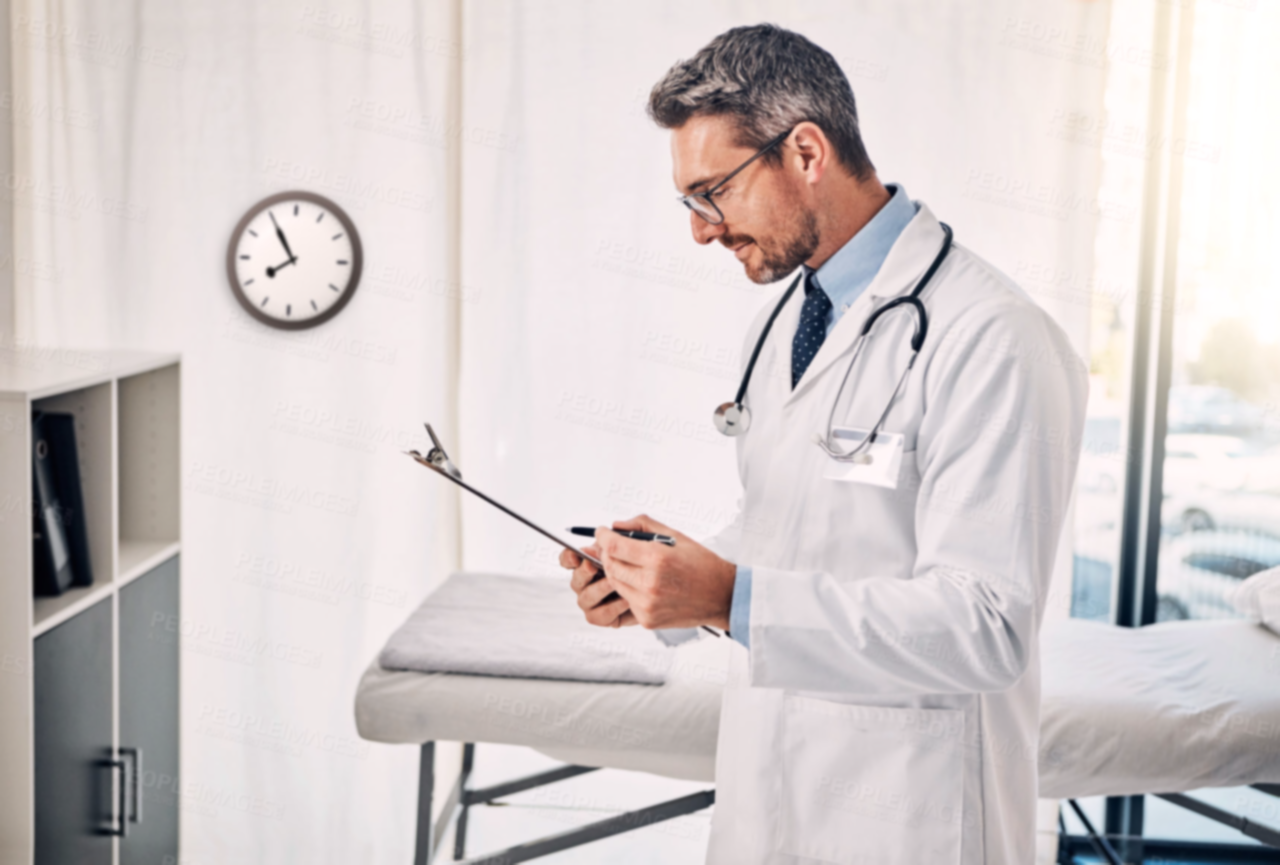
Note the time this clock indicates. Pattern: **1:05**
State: **7:55**
